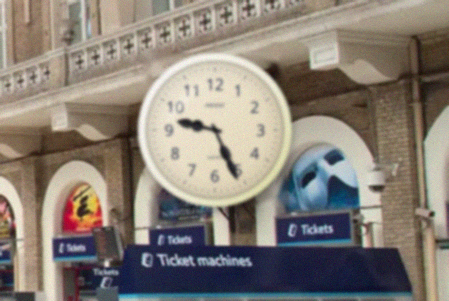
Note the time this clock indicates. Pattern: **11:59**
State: **9:26**
